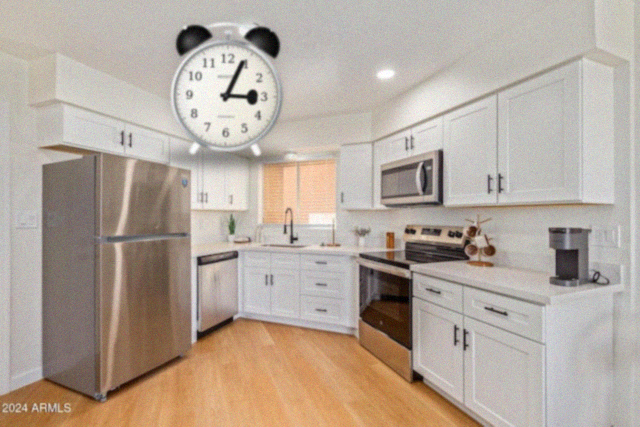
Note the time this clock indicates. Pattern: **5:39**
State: **3:04**
